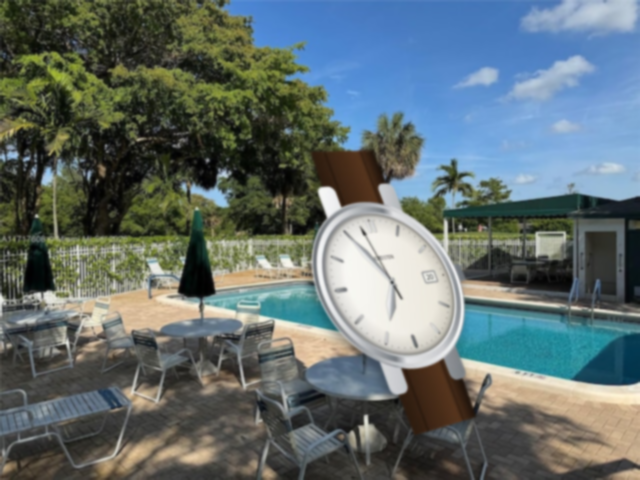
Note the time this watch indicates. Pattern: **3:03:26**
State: **6:54:58**
